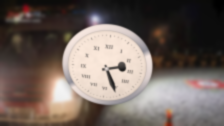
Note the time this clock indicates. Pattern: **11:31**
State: **2:26**
